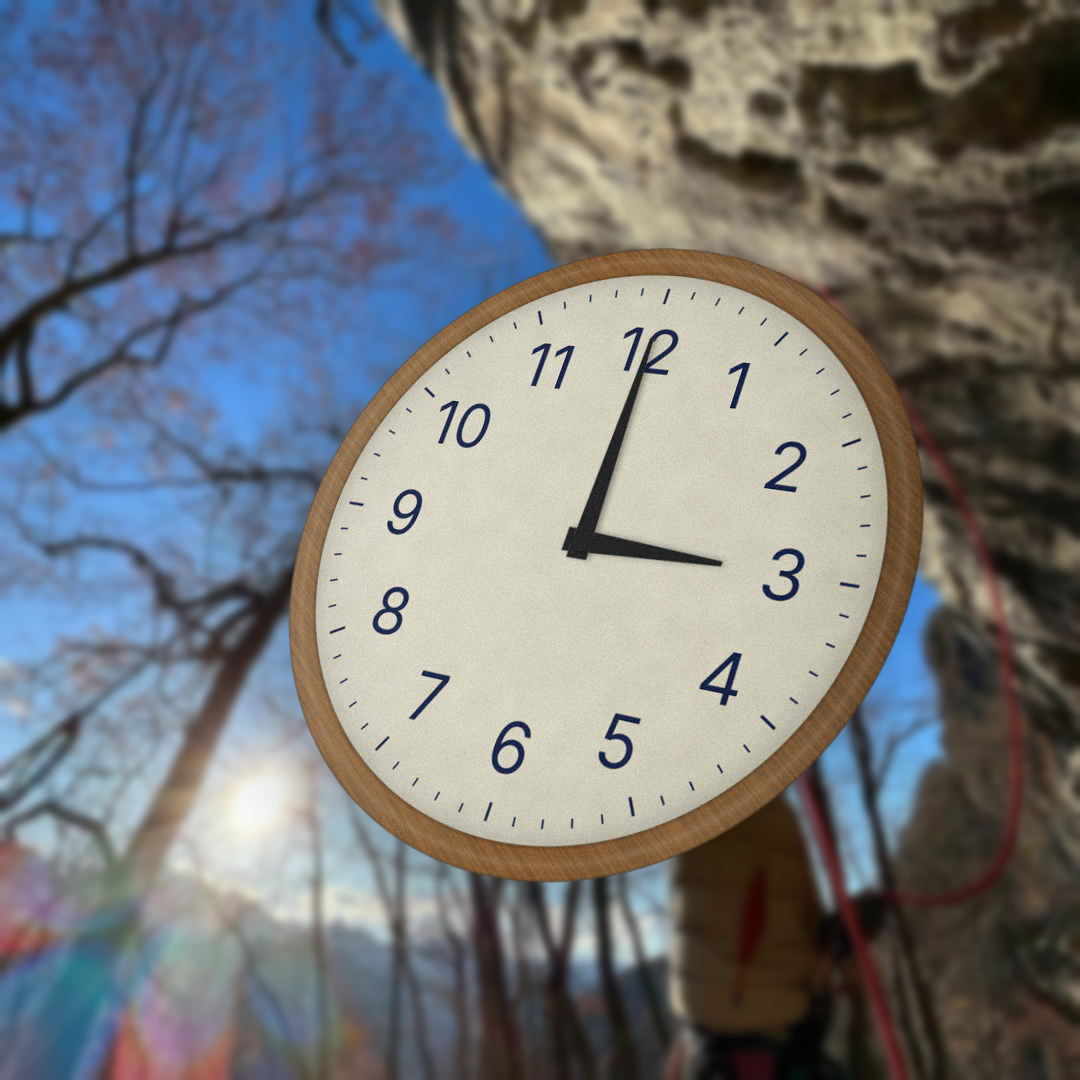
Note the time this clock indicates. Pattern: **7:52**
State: **3:00**
